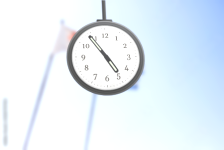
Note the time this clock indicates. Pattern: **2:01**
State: **4:54**
